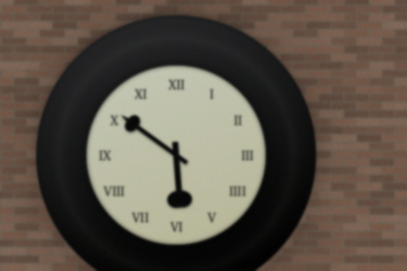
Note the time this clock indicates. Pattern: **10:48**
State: **5:51**
